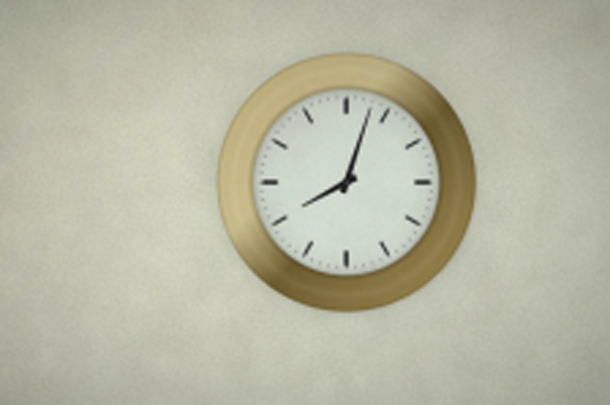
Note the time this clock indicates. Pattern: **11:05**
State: **8:03**
